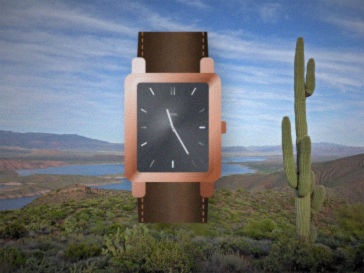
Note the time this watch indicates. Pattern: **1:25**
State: **11:25**
